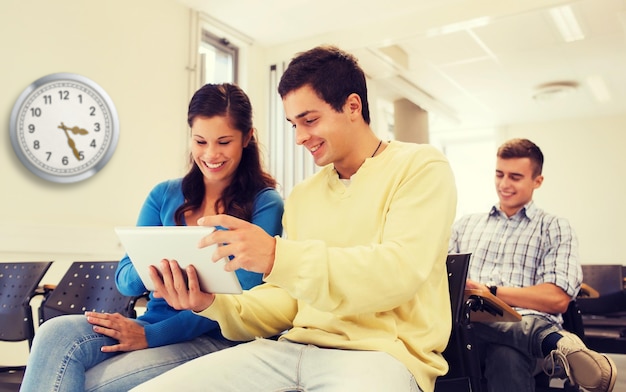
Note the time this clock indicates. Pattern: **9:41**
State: **3:26**
